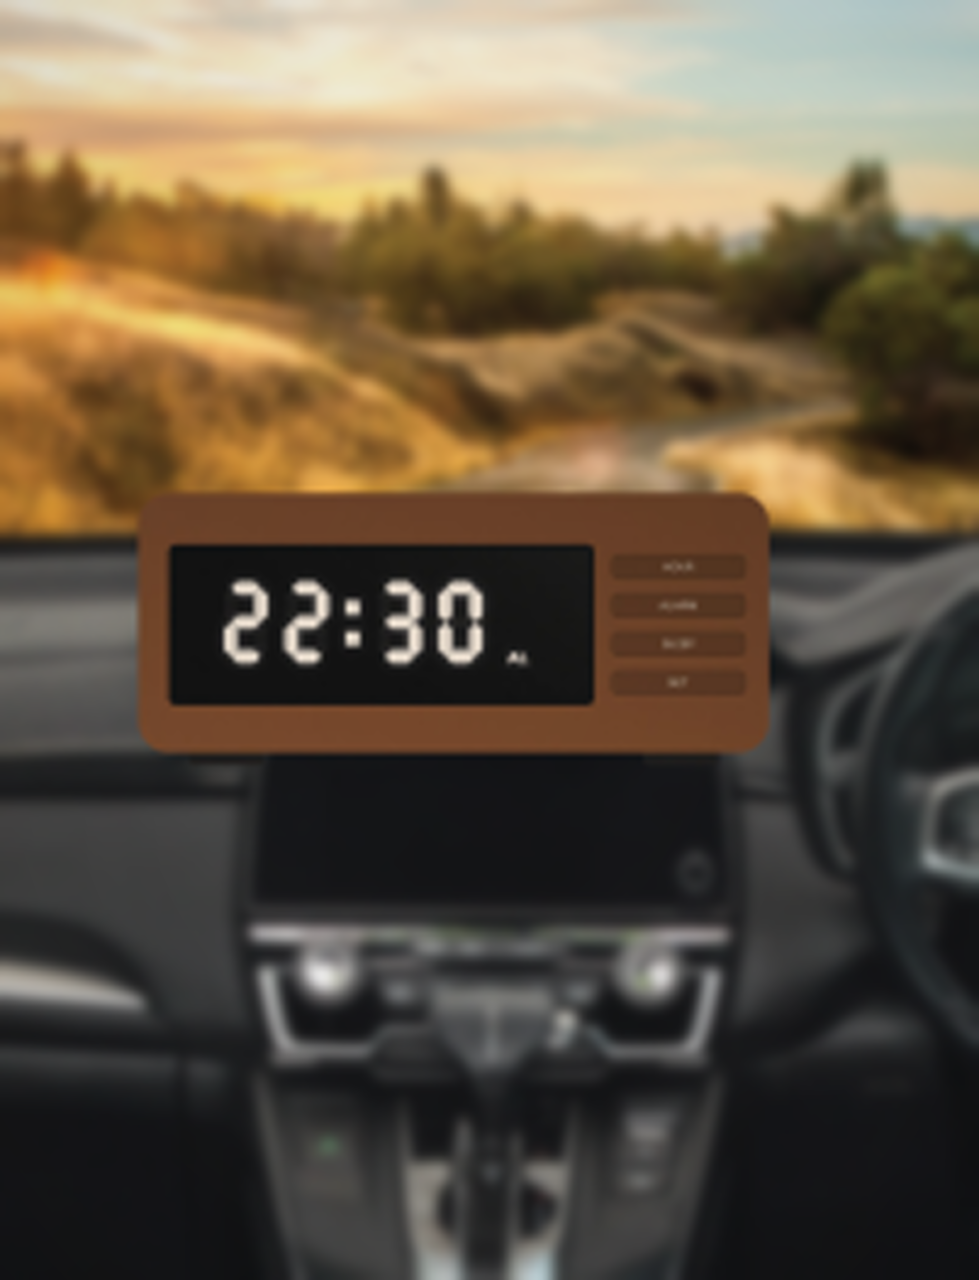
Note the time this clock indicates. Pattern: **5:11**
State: **22:30**
